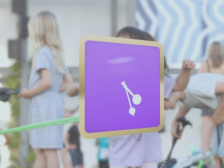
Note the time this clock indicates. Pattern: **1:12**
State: **4:27**
